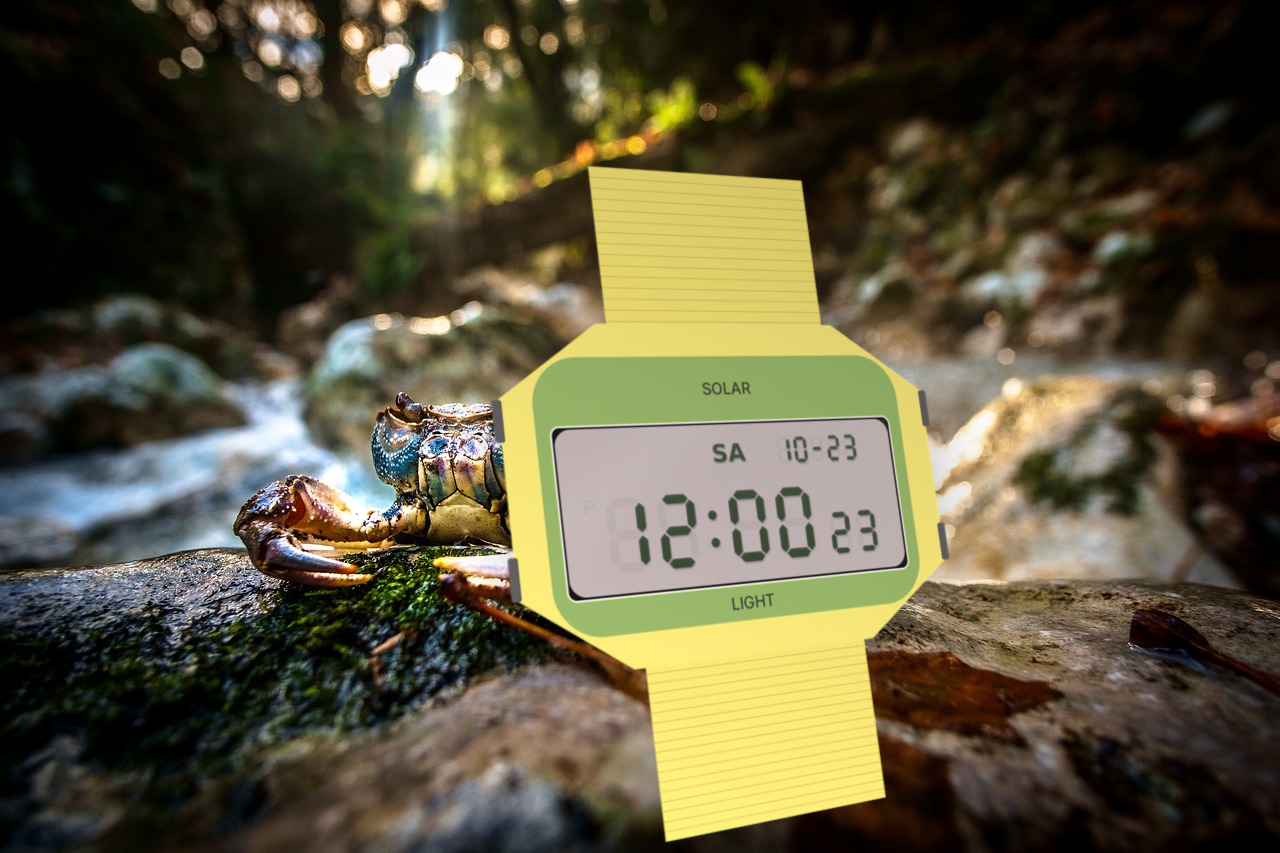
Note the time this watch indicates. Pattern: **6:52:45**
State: **12:00:23**
